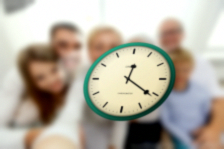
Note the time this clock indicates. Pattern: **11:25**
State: **12:21**
